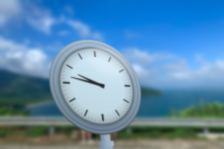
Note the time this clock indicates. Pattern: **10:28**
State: **9:47**
